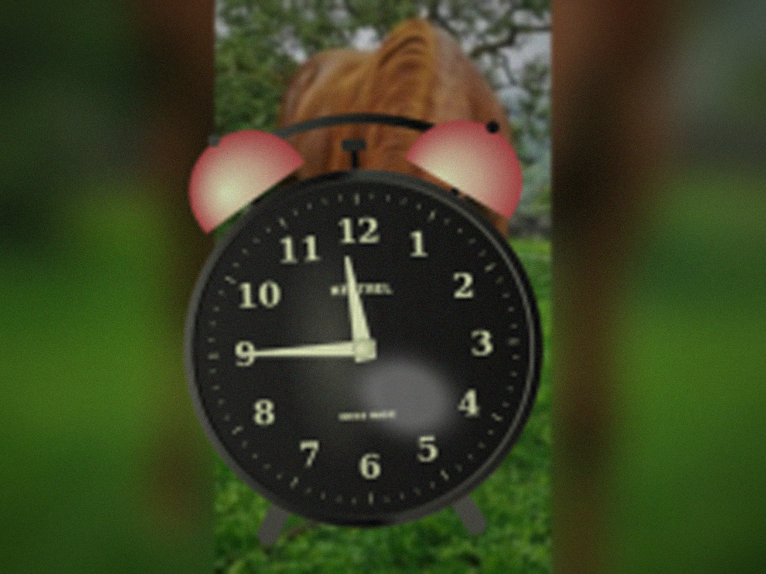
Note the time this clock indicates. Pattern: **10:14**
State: **11:45**
